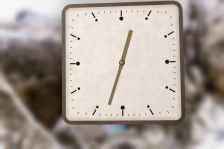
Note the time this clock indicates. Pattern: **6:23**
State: **12:33**
